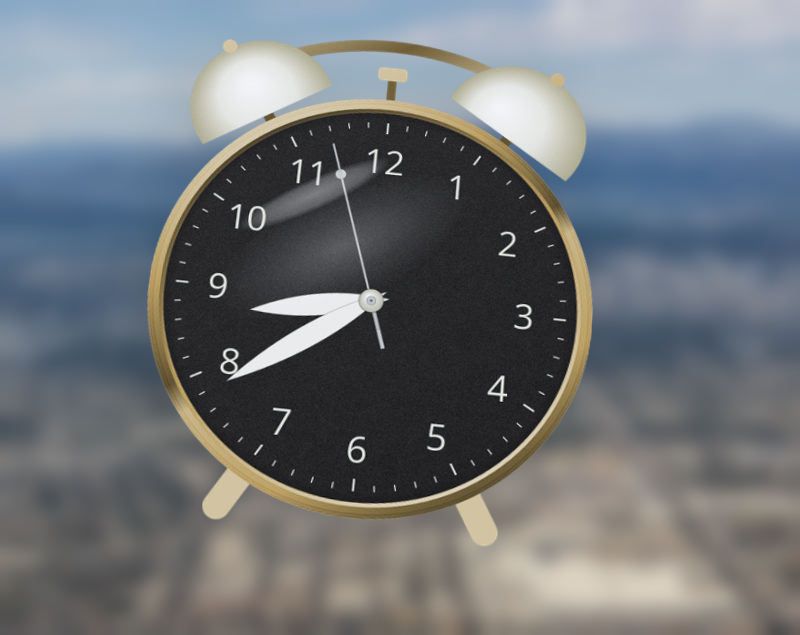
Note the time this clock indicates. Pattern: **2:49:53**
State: **8:38:57**
